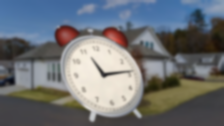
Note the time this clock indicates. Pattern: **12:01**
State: **11:14**
